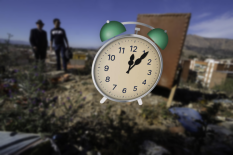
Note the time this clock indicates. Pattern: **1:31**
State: **12:06**
